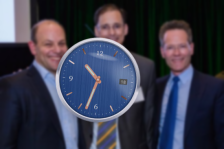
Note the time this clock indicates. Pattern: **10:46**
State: **10:33**
